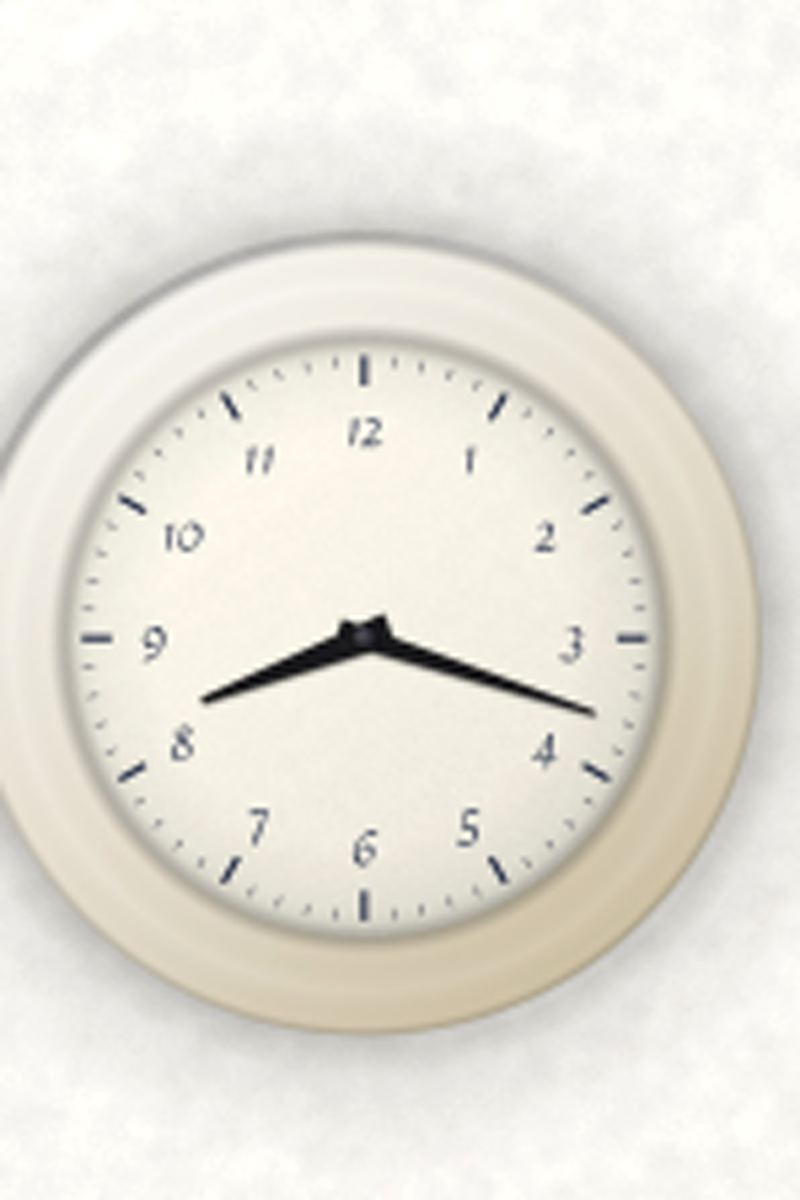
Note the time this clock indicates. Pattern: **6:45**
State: **8:18**
